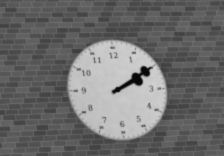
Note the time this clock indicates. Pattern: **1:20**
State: **2:10**
